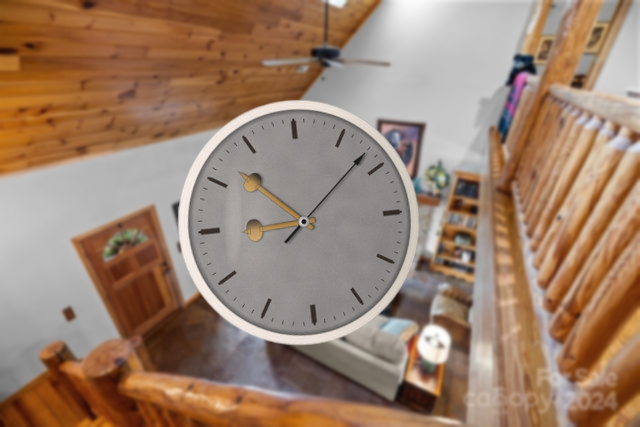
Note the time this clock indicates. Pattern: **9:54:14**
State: **8:52:08**
